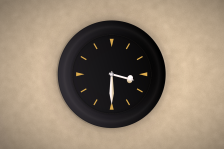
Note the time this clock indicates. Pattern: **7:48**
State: **3:30**
